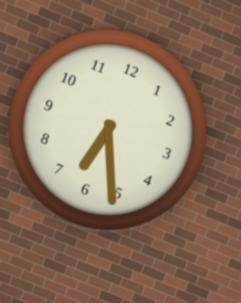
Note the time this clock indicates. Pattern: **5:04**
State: **6:26**
